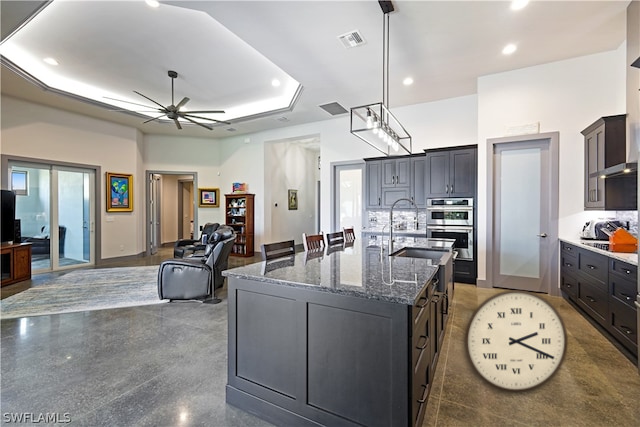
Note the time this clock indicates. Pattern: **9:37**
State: **2:19**
